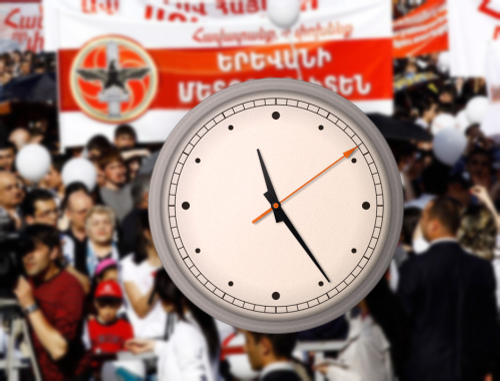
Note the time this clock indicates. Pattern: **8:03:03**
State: **11:24:09**
